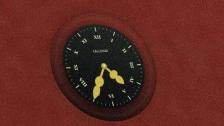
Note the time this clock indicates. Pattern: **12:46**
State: **4:35**
